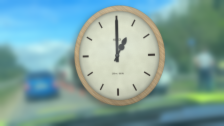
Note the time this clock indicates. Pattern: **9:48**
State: **1:00**
